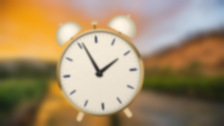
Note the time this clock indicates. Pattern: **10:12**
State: **1:56**
